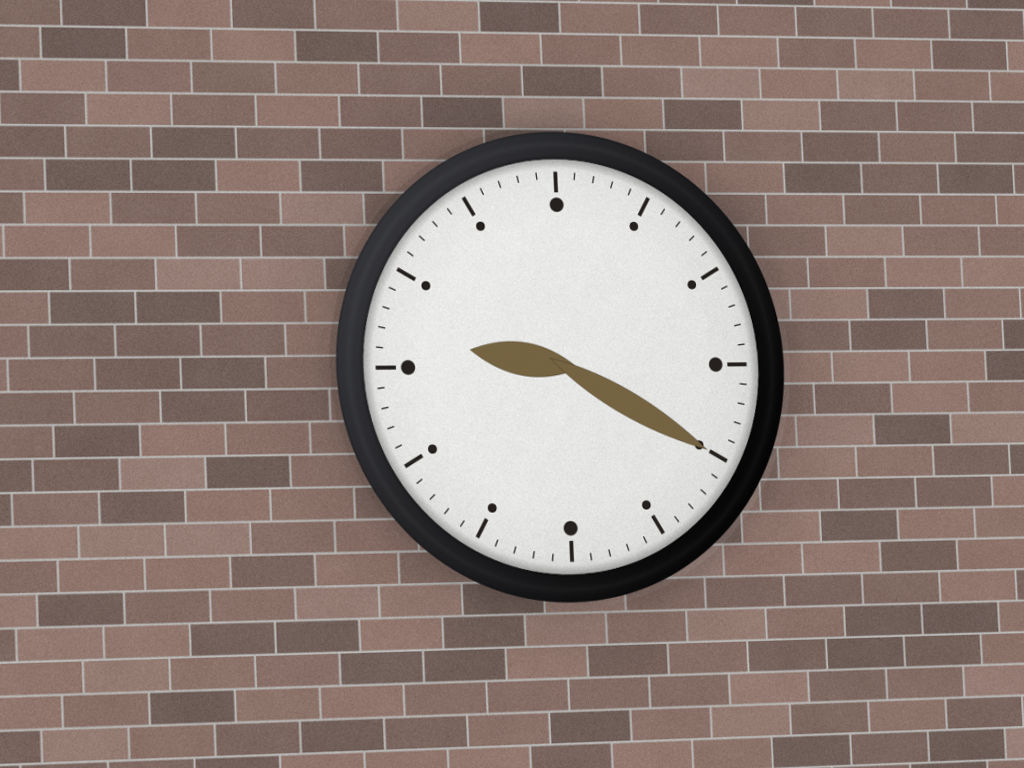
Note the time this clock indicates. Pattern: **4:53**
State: **9:20**
